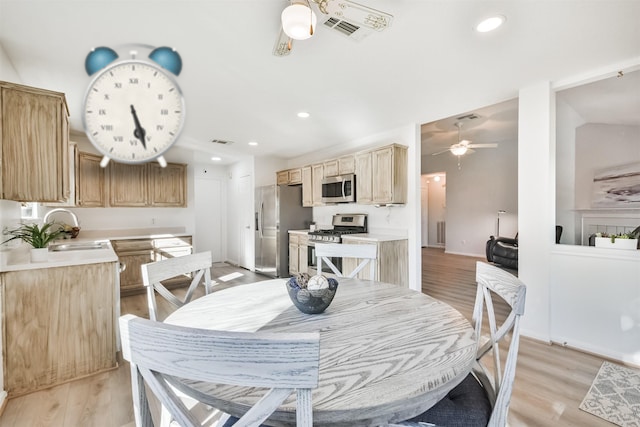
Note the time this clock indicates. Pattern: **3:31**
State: **5:27**
